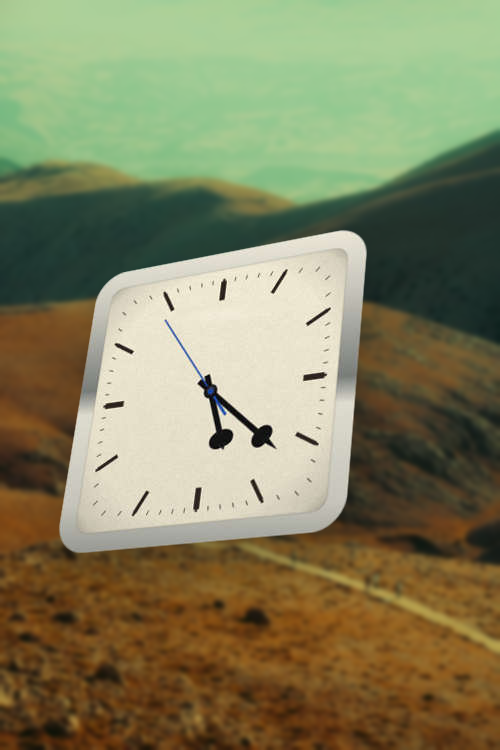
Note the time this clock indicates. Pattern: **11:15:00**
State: **5:21:54**
